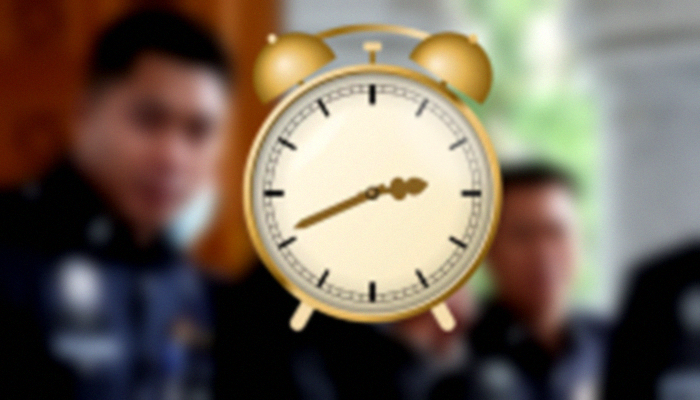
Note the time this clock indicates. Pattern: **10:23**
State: **2:41**
